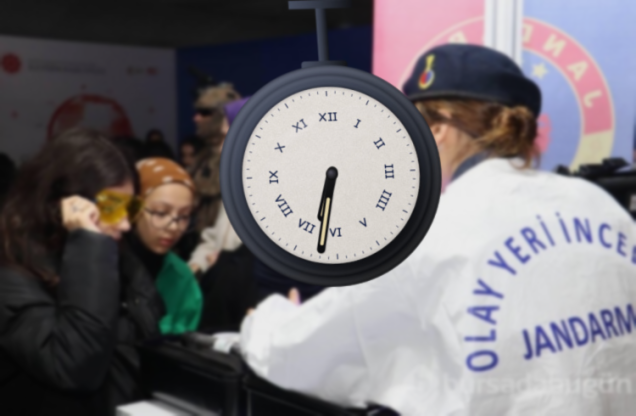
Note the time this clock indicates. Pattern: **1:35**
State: **6:32**
